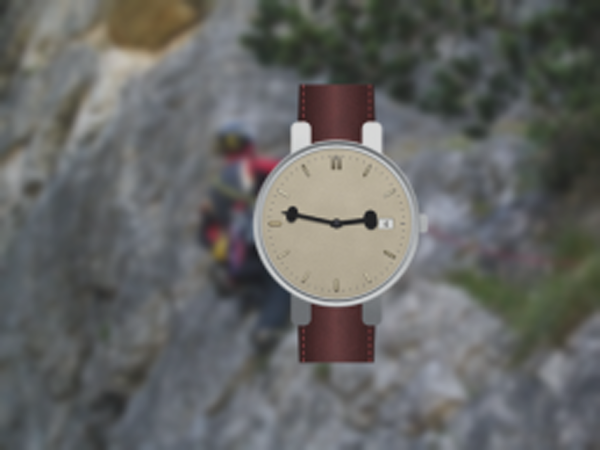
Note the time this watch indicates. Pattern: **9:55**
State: **2:47**
